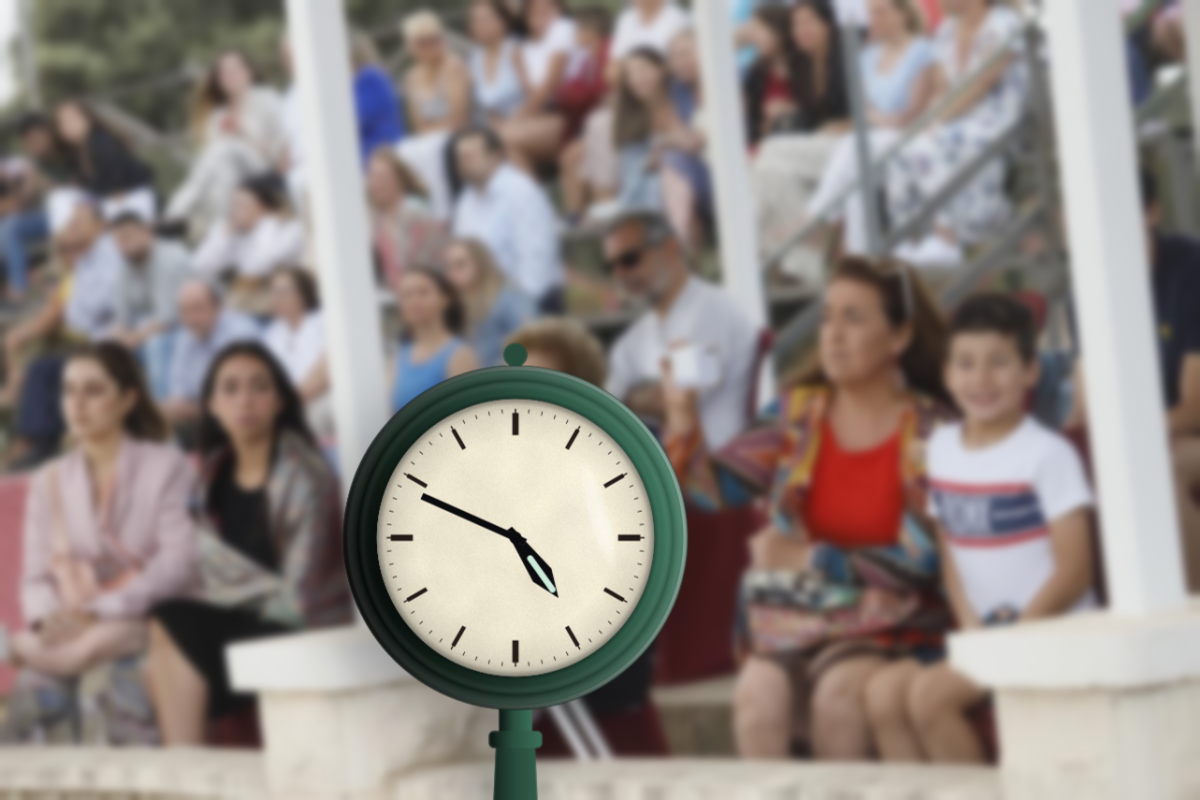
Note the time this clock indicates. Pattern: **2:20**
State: **4:49**
